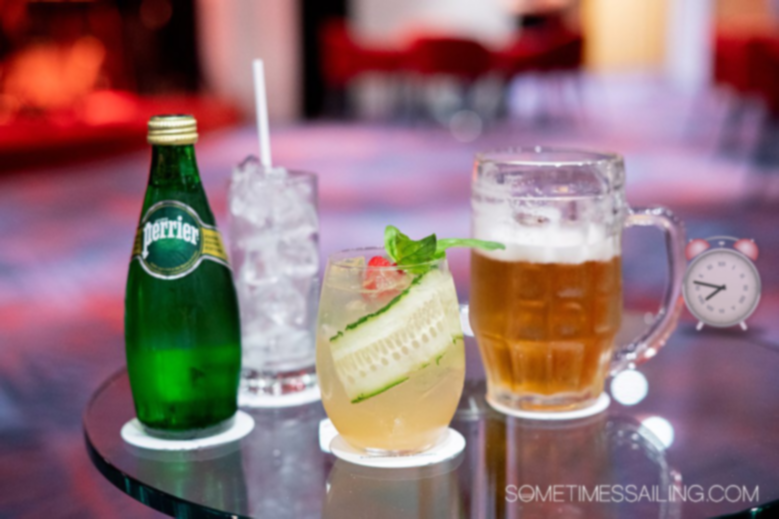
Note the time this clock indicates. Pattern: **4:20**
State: **7:47**
